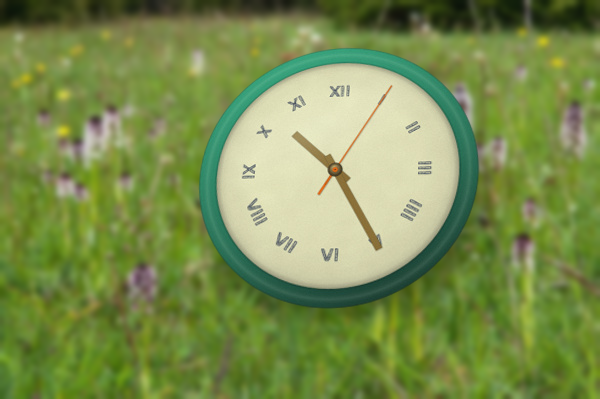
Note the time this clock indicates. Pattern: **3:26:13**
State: **10:25:05**
